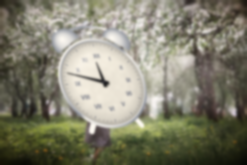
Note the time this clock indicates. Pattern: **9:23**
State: **11:48**
